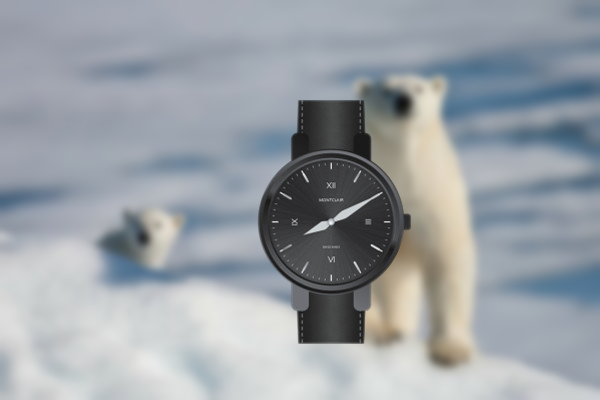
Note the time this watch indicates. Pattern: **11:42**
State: **8:10**
